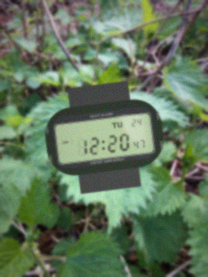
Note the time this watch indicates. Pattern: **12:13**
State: **12:20**
